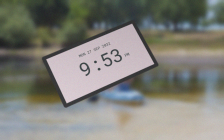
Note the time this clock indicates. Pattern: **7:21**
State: **9:53**
